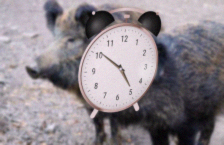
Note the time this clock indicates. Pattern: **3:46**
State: **4:51**
